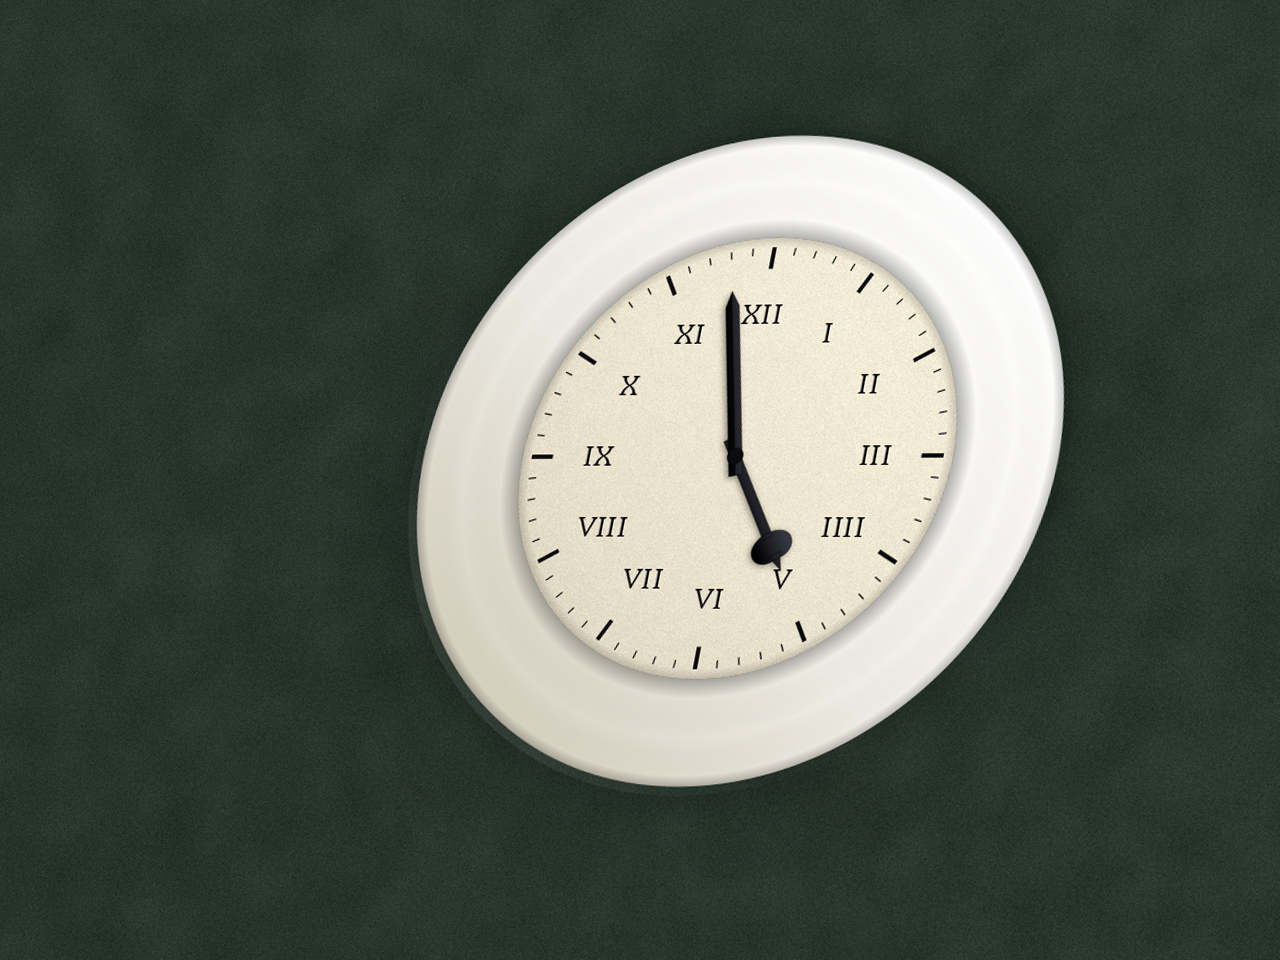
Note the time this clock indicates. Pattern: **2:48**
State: **4:58**
